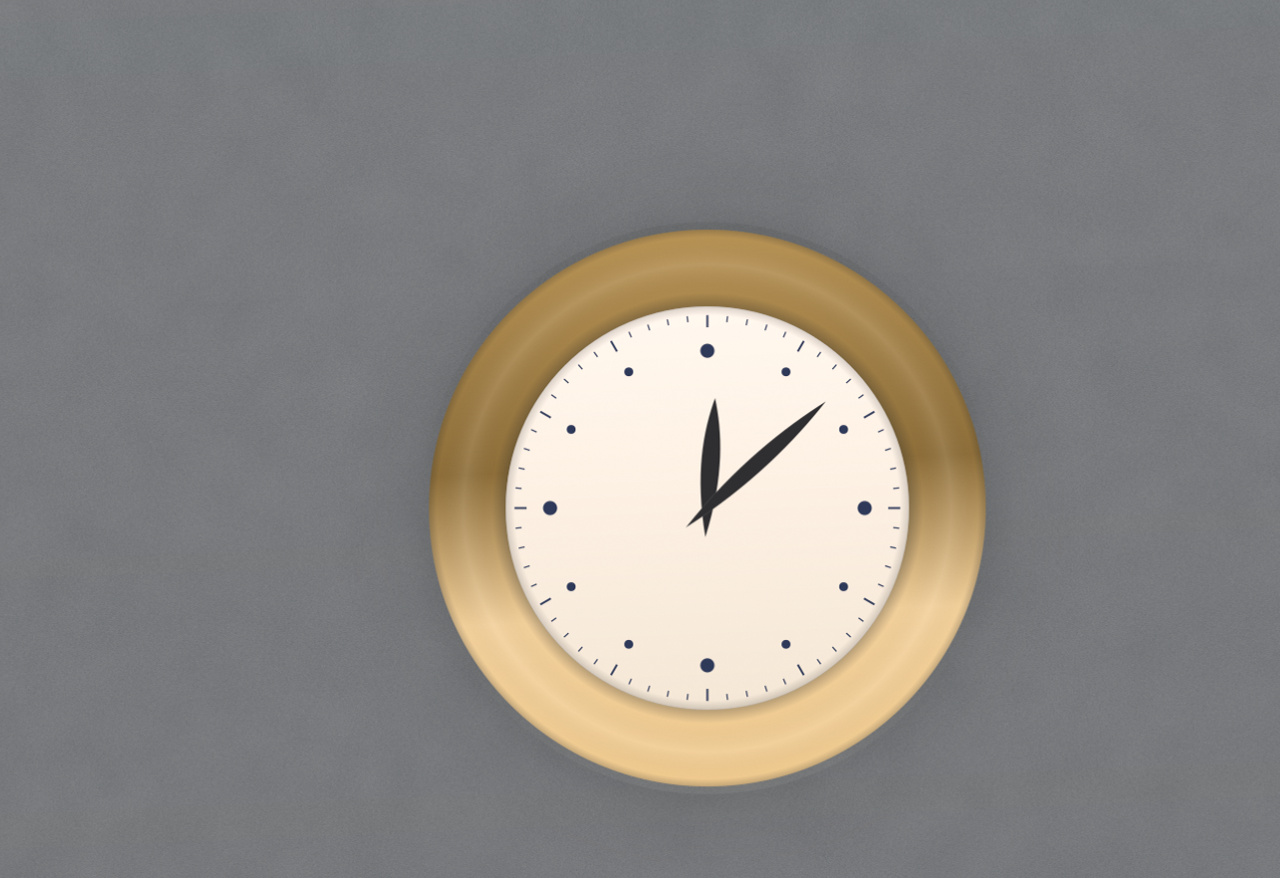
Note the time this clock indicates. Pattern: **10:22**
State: **12:08**
